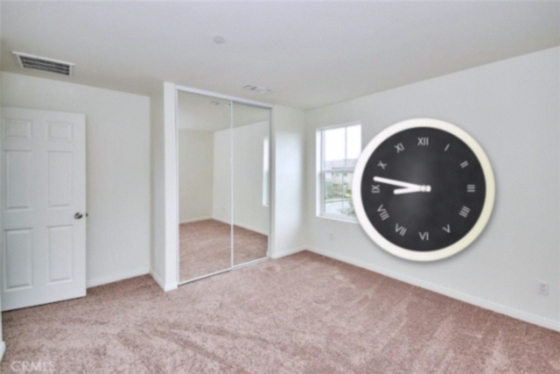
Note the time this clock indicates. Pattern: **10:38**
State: **8:47**
